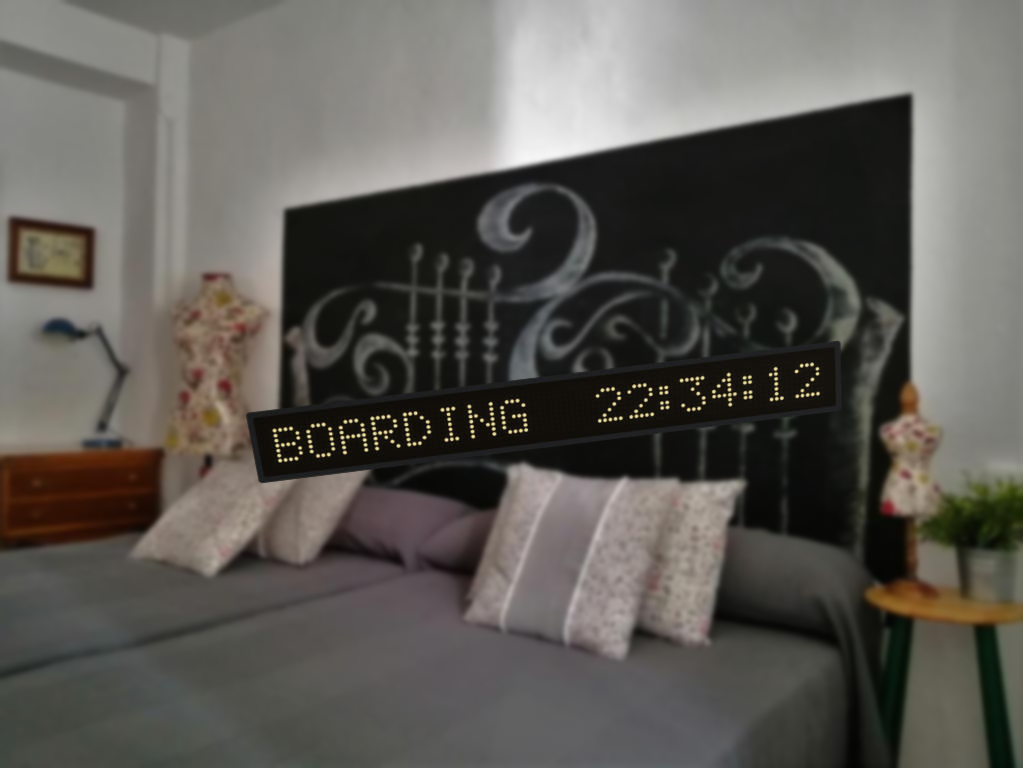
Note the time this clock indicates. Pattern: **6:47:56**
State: **22:34:12**
